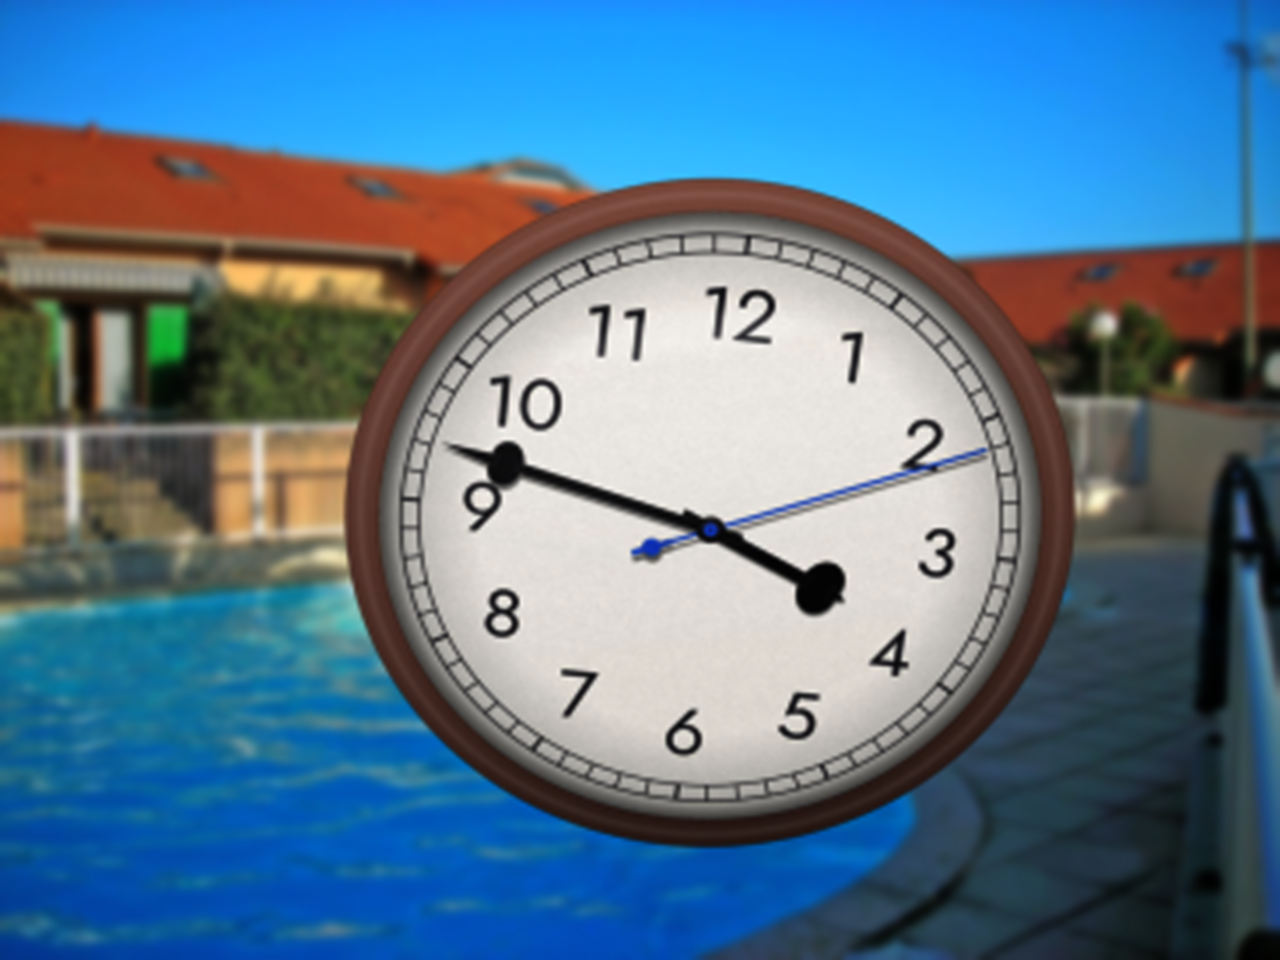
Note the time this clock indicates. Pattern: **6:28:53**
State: **3:47:11**
